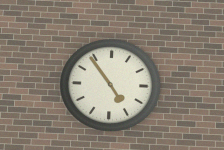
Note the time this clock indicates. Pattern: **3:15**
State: **4:54**
